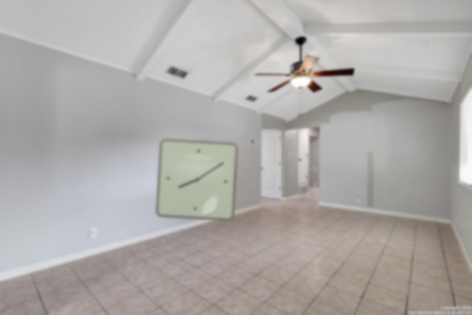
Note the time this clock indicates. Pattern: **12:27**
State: **8:09**
